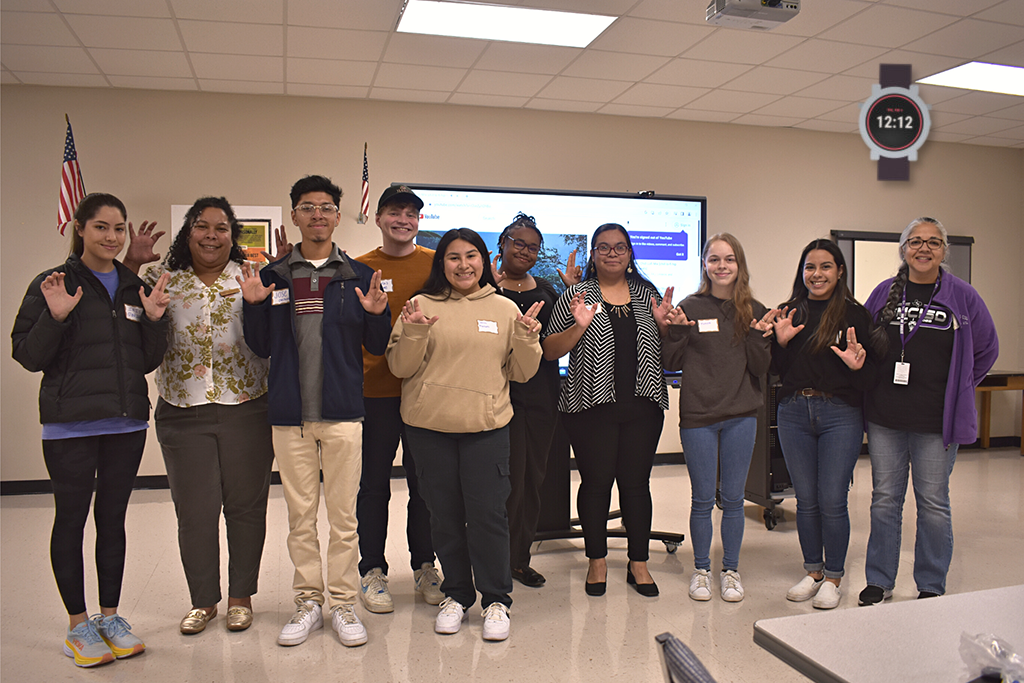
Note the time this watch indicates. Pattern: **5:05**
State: **12:12**
